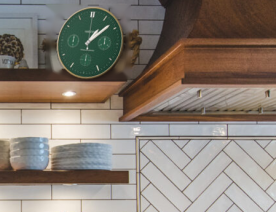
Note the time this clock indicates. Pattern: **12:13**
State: **1:08**
